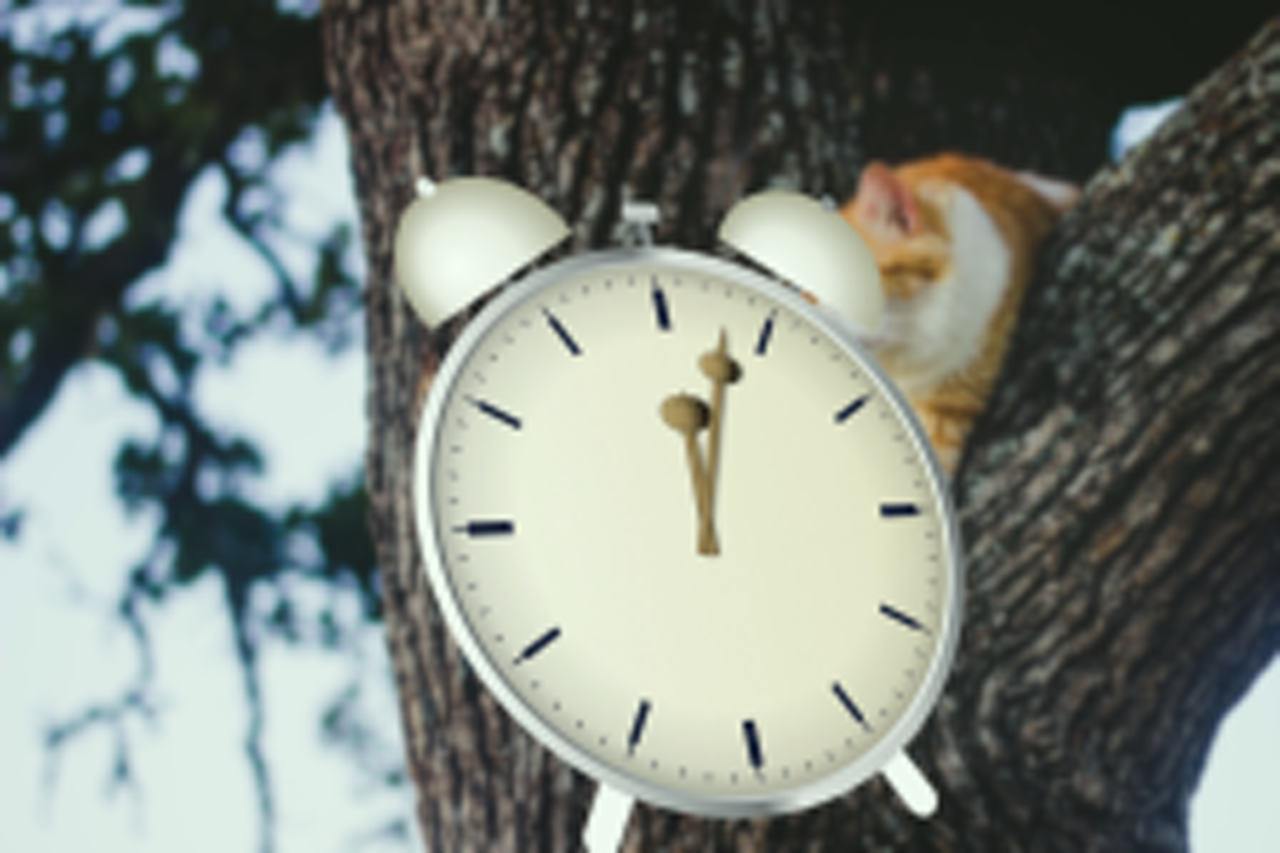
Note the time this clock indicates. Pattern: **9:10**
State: **12:03**
